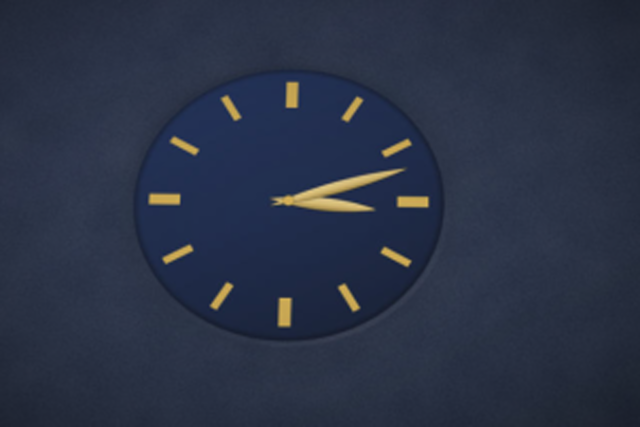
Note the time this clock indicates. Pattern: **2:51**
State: **3:12**
